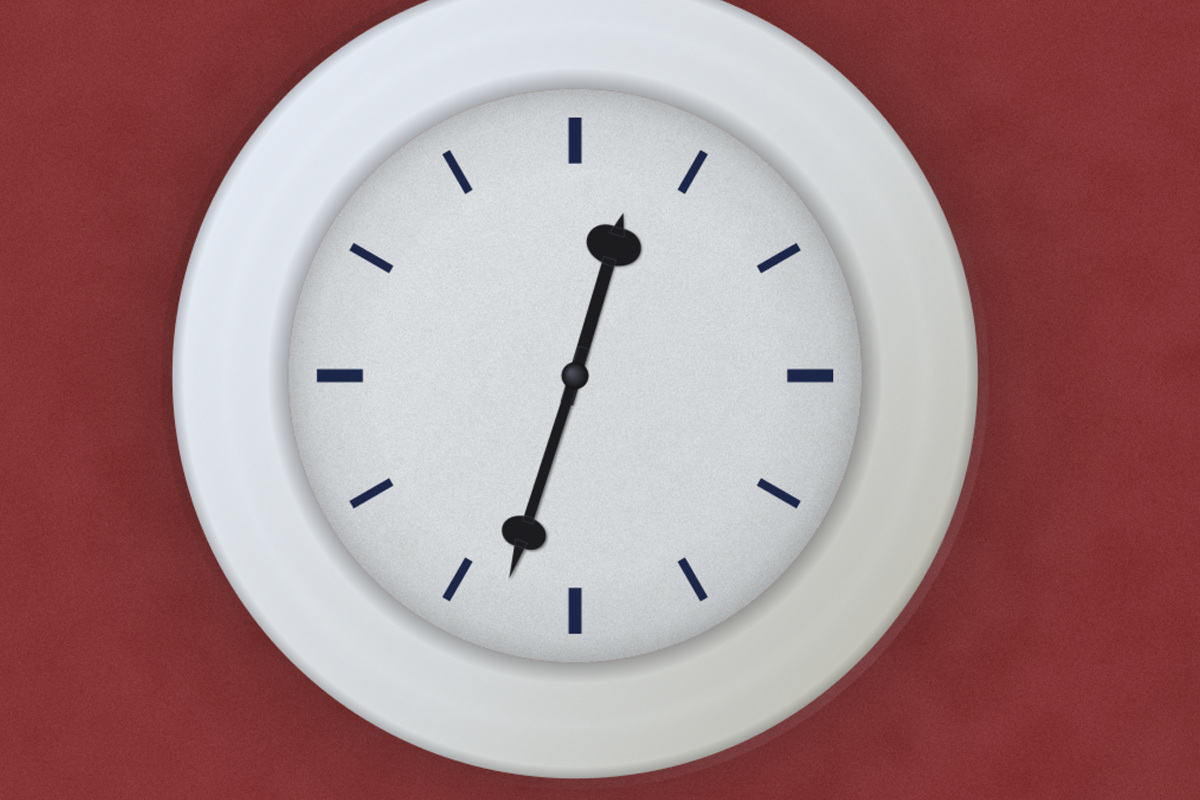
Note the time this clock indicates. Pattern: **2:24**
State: **12:33**
